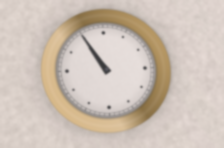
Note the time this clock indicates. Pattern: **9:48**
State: **10:55**
